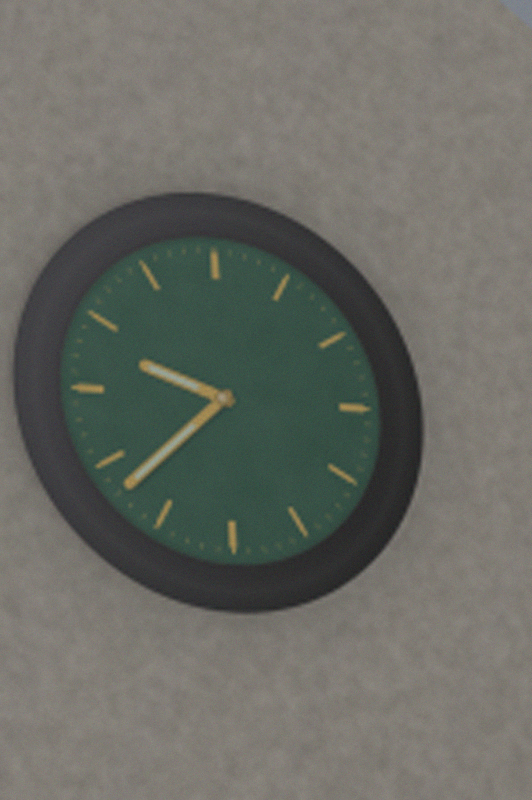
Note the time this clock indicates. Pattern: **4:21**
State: **9:38**
